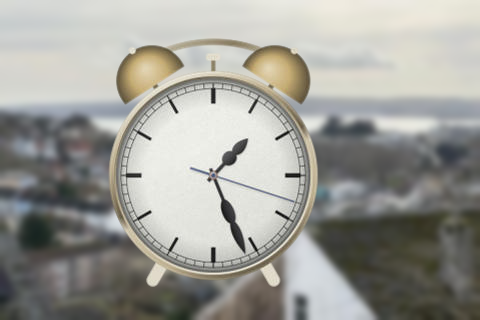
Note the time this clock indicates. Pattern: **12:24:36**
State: **1:26:18**
